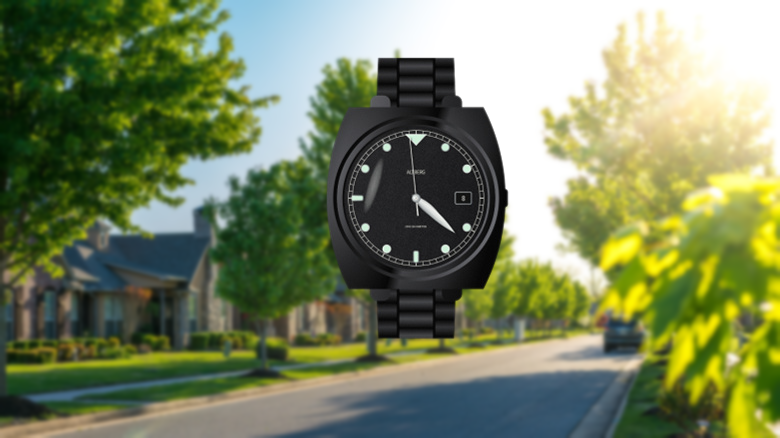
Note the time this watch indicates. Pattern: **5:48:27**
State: **4:21:59**
